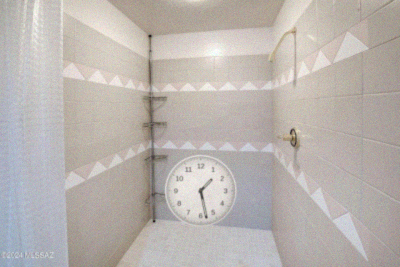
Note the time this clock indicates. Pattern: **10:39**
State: **1:28**
